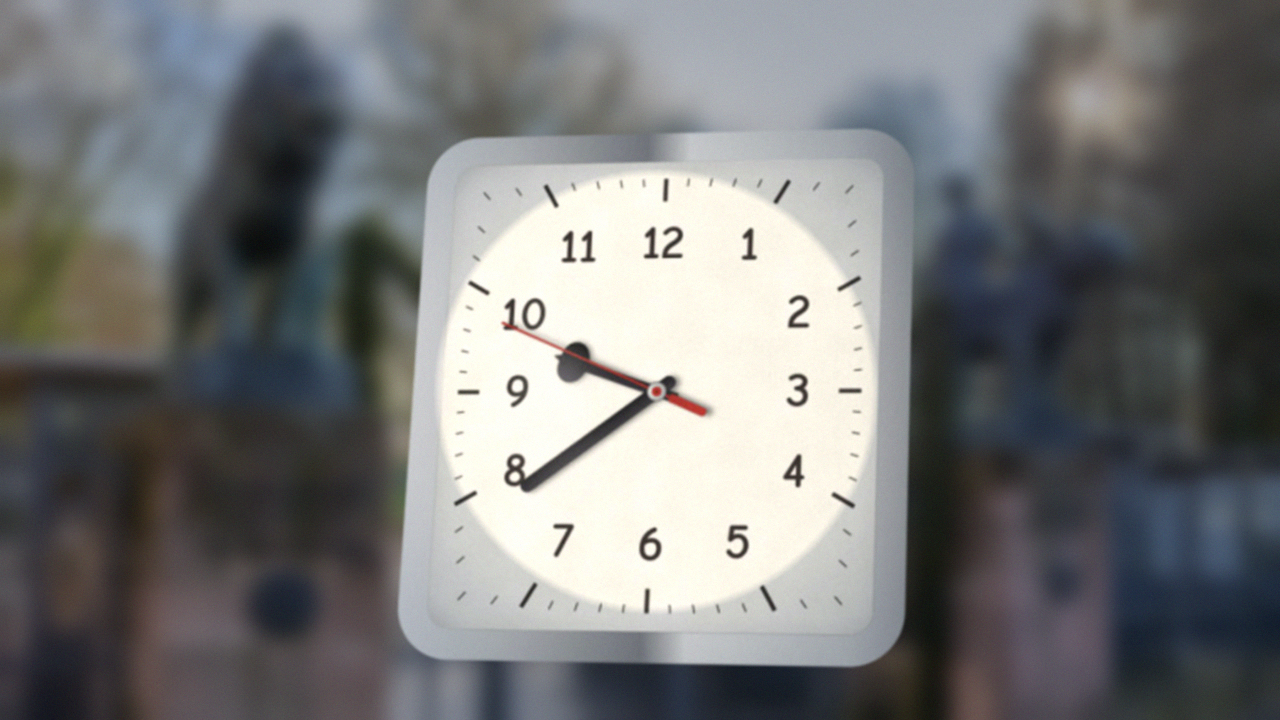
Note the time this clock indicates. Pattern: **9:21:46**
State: **9:38:49**
